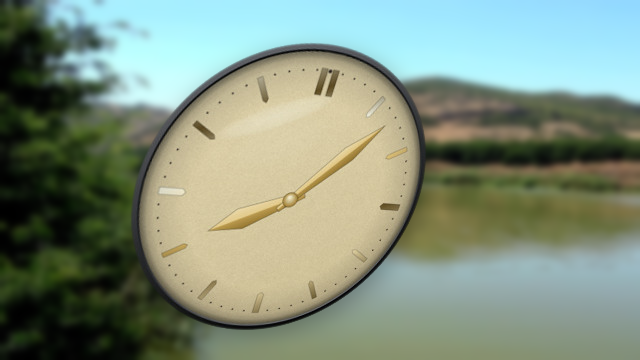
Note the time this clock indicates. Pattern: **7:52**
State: **8:07**
